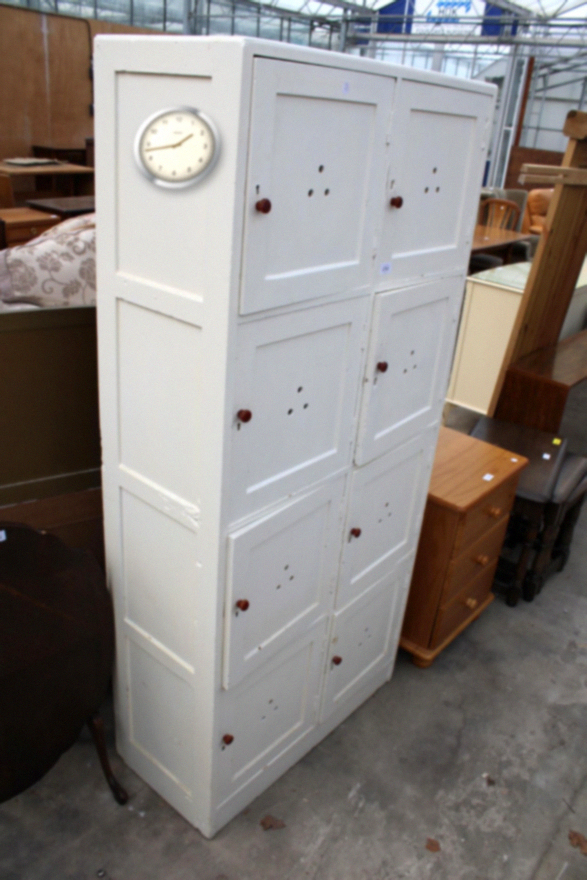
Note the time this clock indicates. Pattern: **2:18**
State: **1:43**
